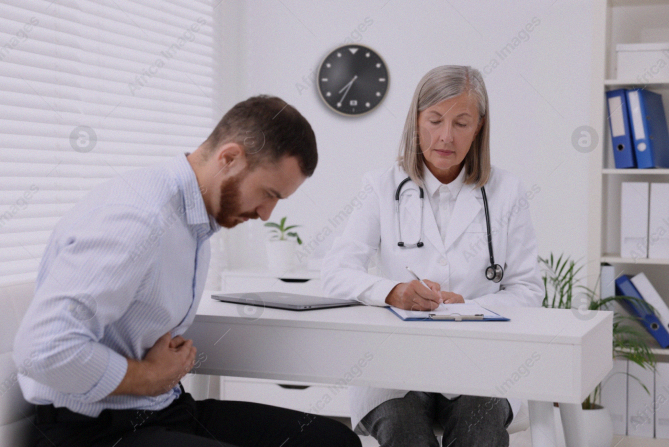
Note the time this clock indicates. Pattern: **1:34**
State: **7:35**
